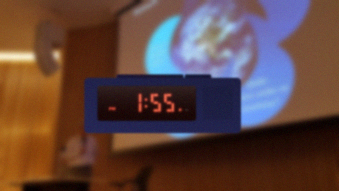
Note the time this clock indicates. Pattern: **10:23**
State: **1:55**
